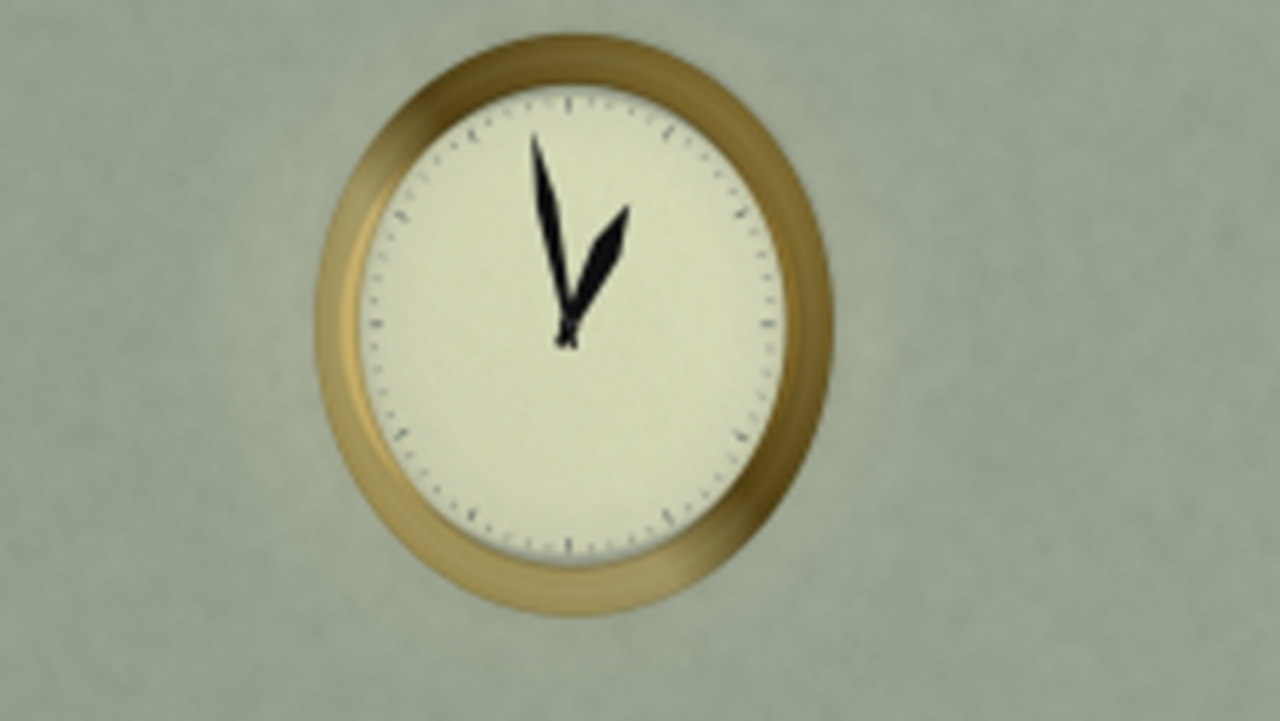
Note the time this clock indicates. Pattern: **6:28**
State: **12:58**
